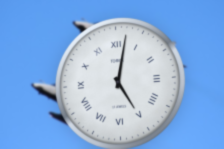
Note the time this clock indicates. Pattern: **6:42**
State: **5:02**
